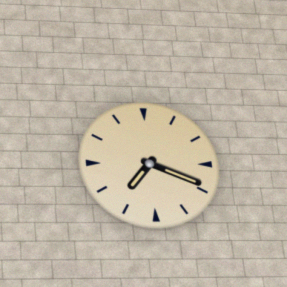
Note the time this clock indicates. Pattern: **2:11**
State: **7:19**
